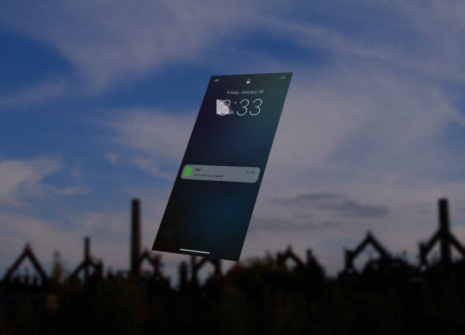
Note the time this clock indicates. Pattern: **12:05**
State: **3:33**
